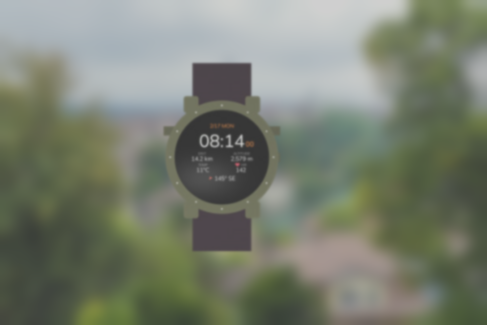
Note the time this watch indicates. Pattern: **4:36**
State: **8:14**
